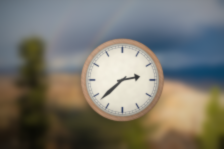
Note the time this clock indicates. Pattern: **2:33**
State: **2:38**
